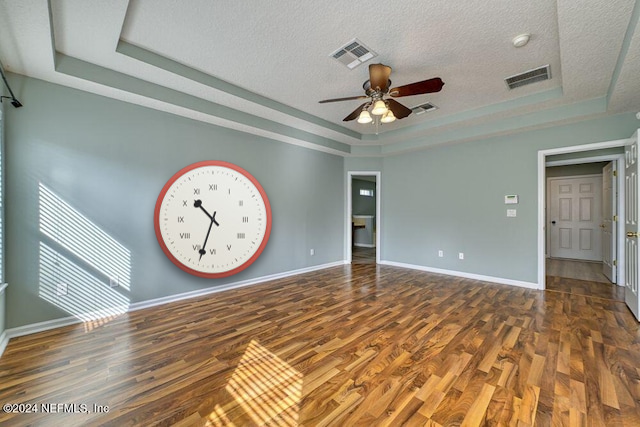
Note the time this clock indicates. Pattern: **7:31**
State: **10:33**
